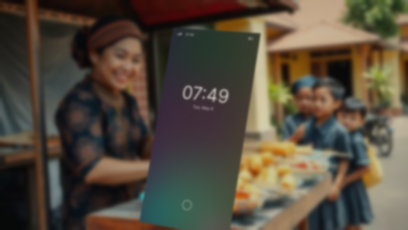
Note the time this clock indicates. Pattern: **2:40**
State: **7:49**
